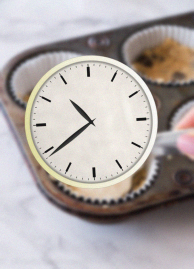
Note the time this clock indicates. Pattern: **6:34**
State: **10:39**
